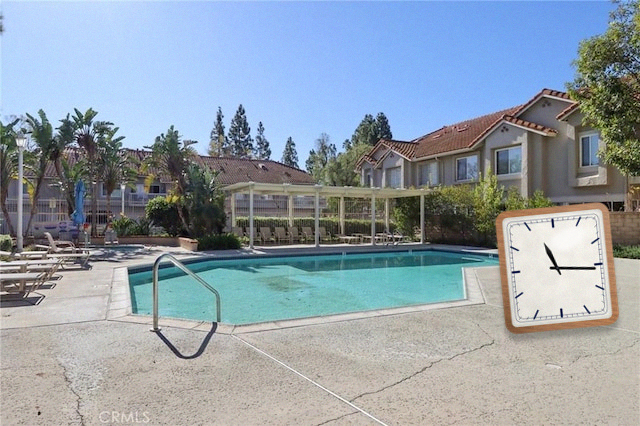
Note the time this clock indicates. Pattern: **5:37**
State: **11:16**
